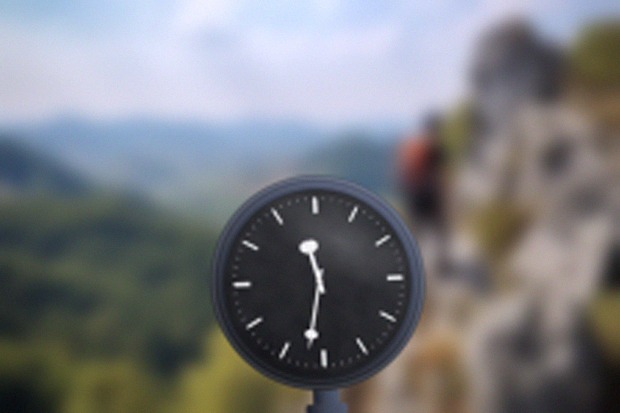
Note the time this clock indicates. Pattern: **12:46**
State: **11:32**
